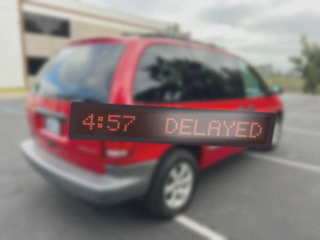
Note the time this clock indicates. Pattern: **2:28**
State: **4:57**
